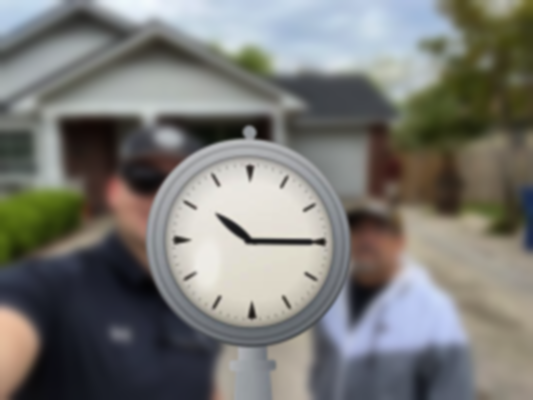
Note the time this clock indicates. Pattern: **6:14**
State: **10:15**
